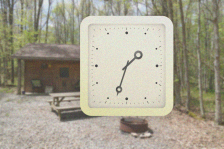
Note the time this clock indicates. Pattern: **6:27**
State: **1:33**
